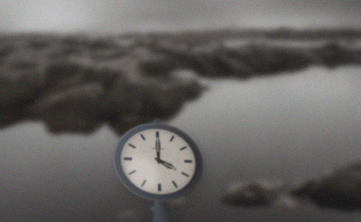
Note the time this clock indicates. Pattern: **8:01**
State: **4:00**
